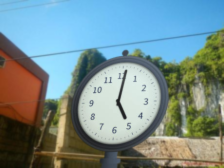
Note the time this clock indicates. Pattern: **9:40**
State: **5:01**
